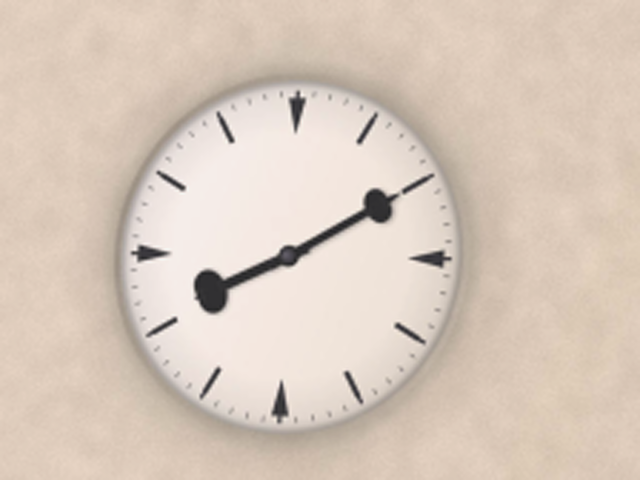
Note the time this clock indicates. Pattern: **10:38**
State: **8:10**
